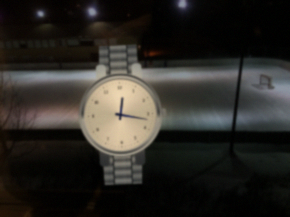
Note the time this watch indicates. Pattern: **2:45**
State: **12:17**
